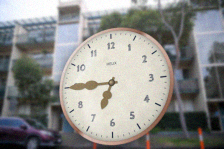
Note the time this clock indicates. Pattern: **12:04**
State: **6:45**
